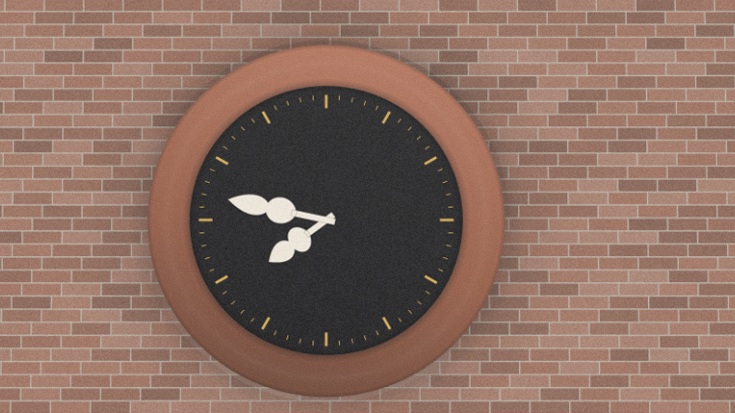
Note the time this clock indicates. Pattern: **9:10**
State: **7:47**
